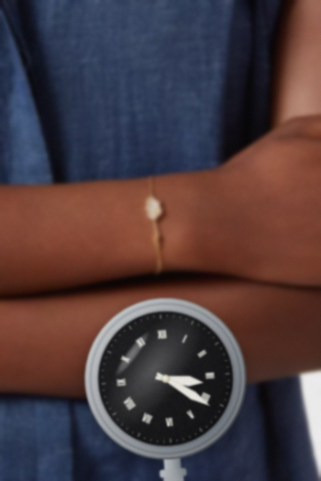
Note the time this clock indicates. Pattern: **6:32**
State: **3:21**
